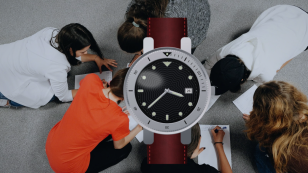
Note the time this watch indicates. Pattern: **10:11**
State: **3:38**
